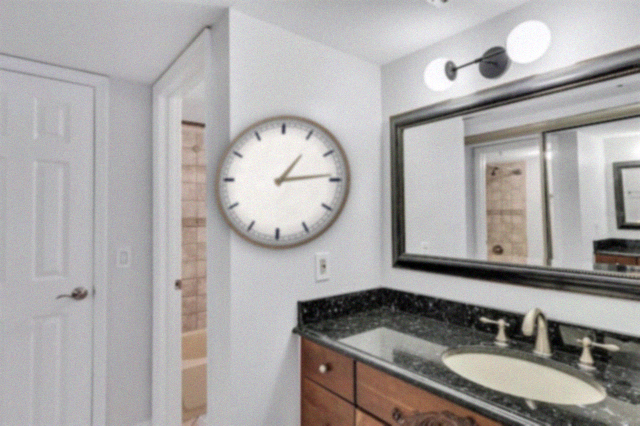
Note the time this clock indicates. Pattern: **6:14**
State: **1:14**
